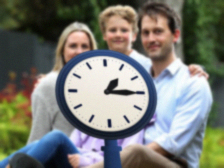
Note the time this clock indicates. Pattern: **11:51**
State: **1:15**
